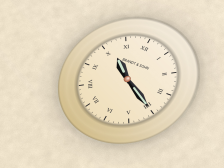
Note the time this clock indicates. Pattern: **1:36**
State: **10:20**
